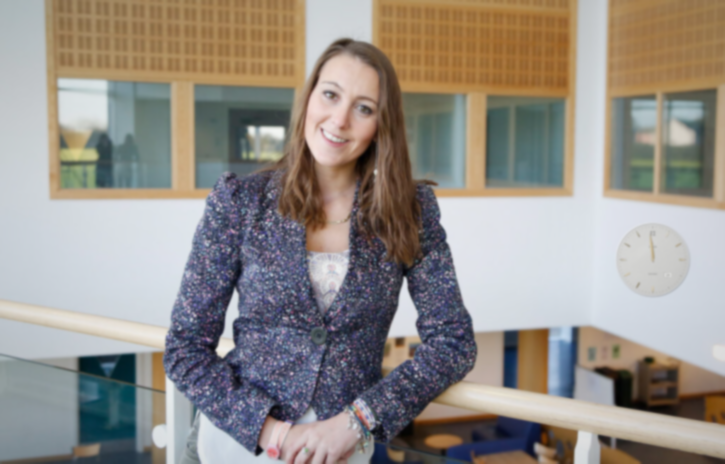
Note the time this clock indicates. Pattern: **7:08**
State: **11:59**
